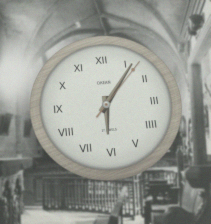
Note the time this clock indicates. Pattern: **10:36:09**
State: **6:06:07**
